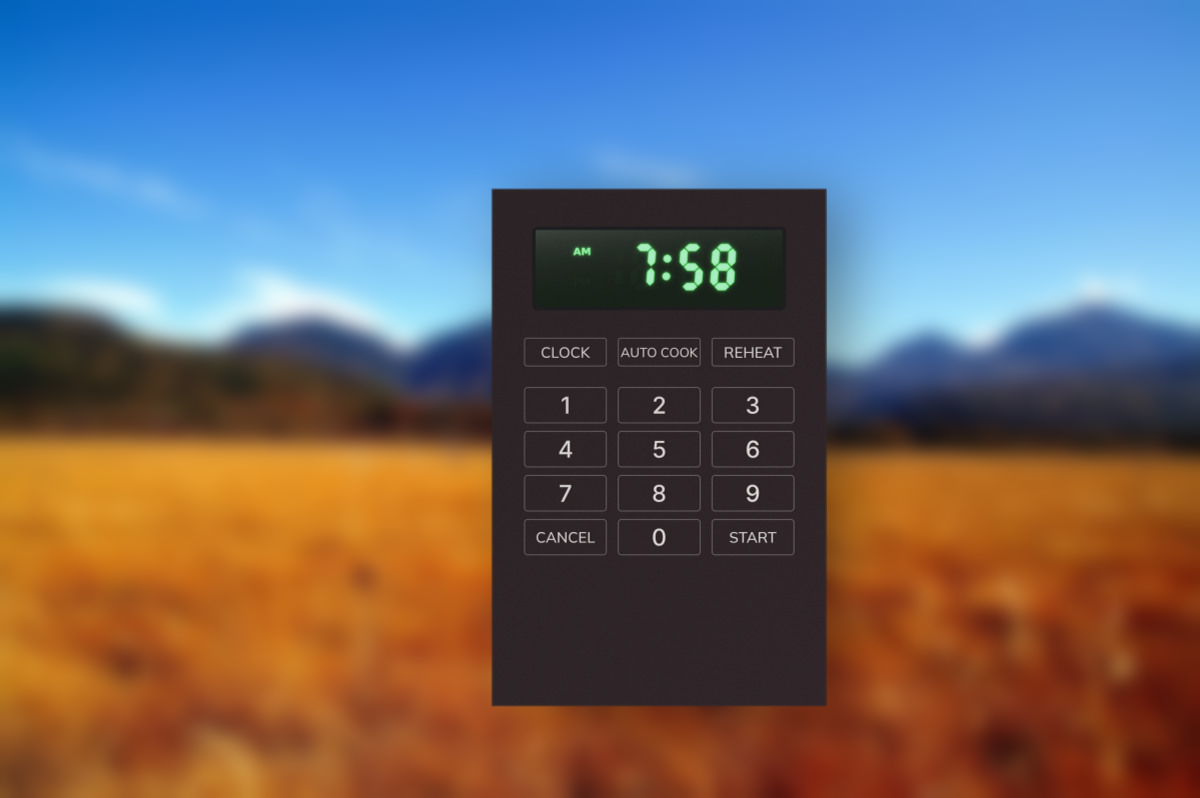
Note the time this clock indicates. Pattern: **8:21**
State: **7:58**
